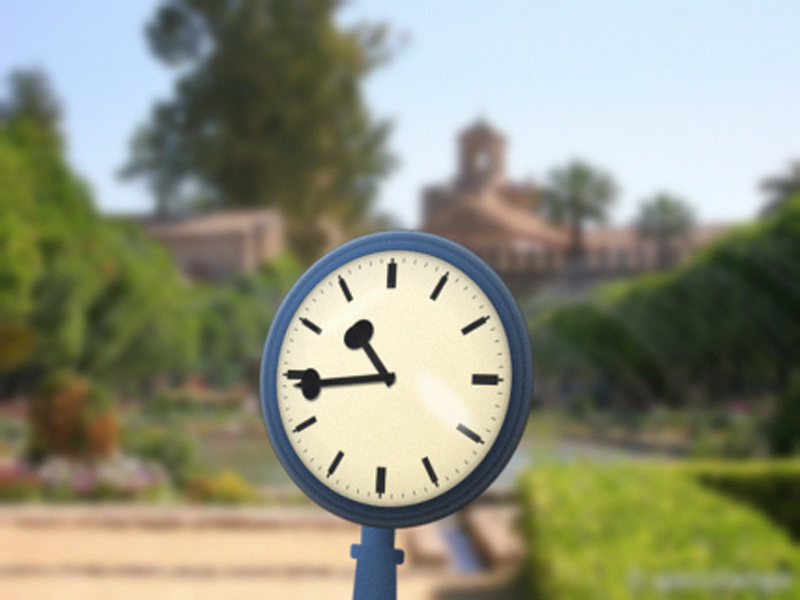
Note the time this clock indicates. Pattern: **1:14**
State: **10:44**
